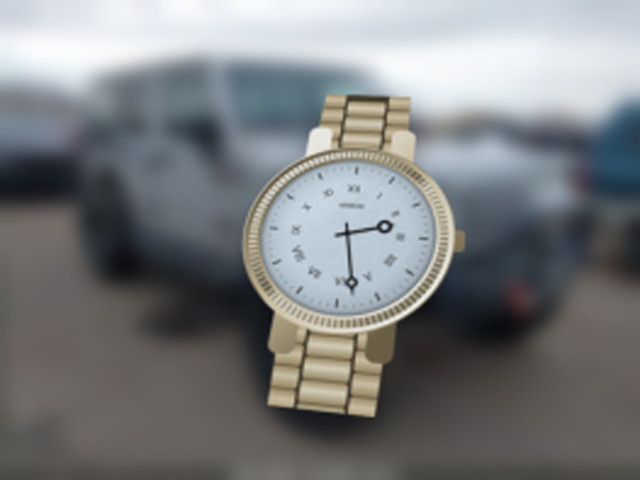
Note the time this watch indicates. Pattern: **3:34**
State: **2:28**
